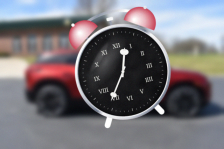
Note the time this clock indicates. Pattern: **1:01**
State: **12:36**
